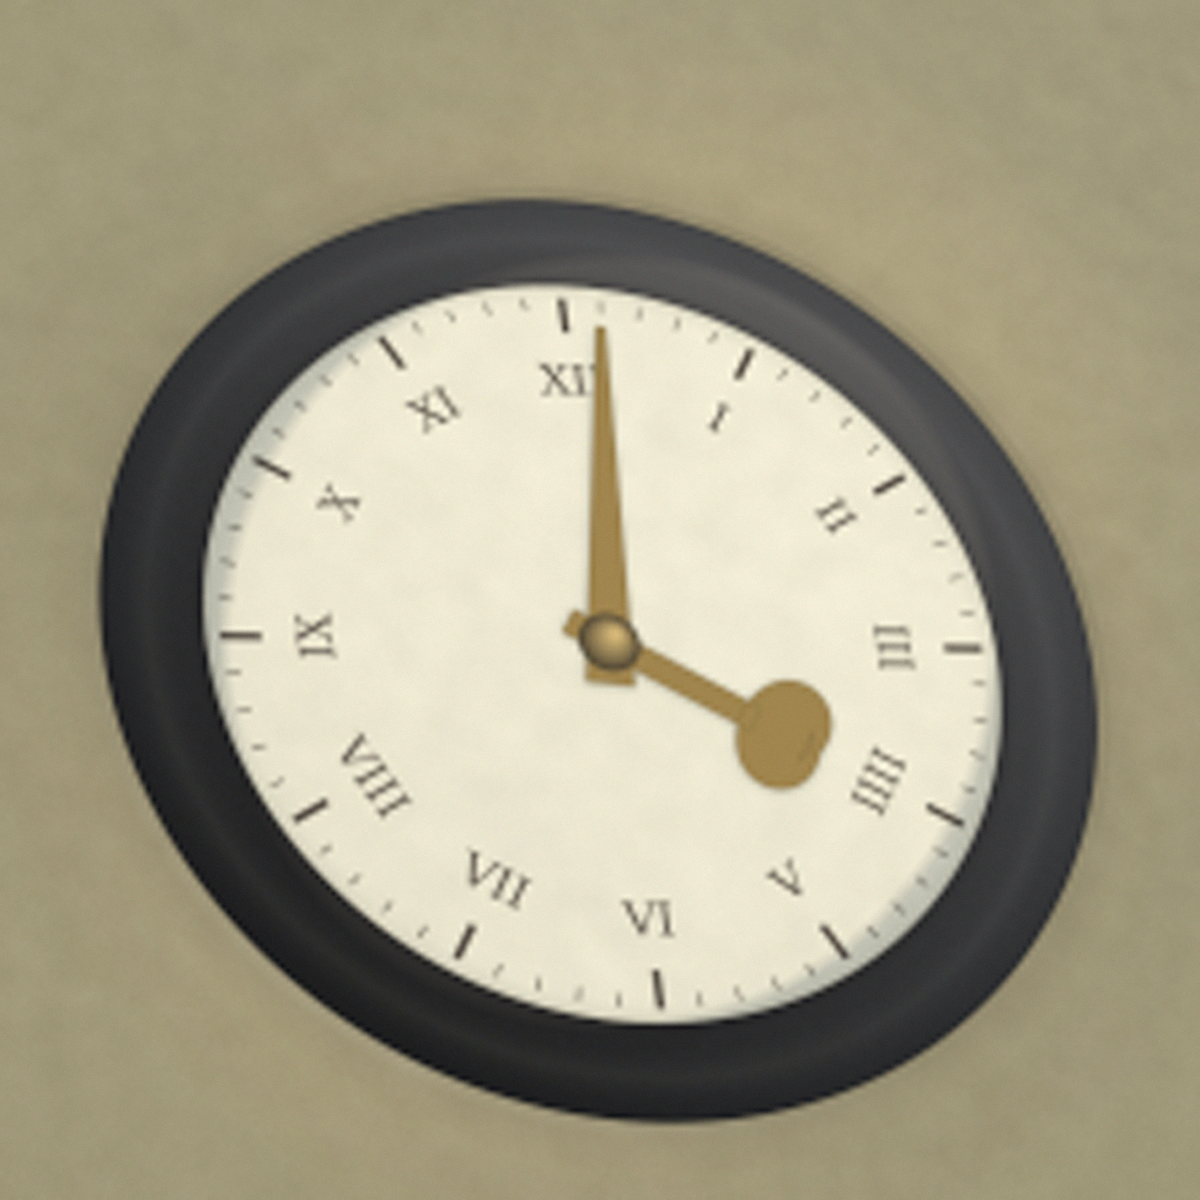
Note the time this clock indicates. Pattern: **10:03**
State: **4:01**
